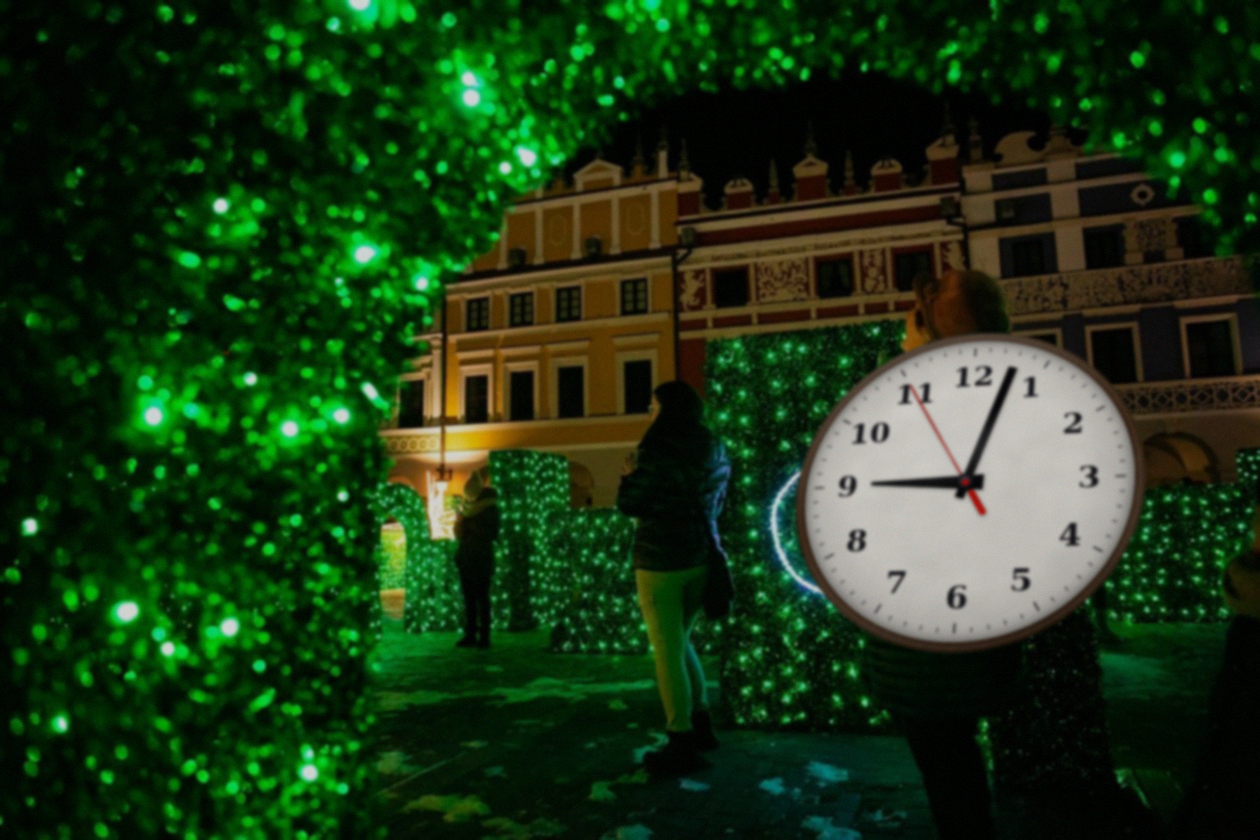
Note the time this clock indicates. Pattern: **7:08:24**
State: **9:02:55**
